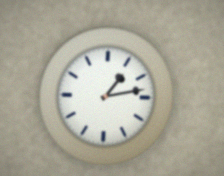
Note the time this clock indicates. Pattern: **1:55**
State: **1:13**
